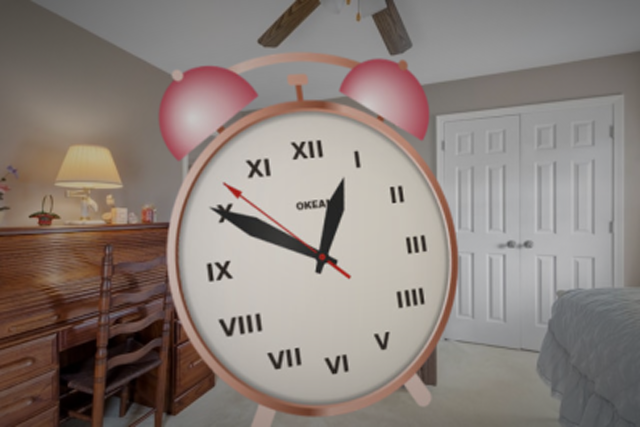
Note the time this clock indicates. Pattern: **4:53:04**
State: **12:49:52**
